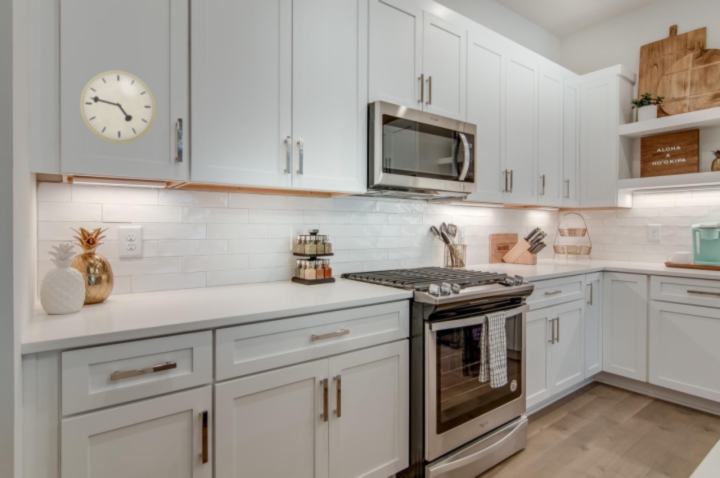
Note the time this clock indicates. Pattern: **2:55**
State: **4:47**
